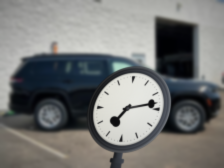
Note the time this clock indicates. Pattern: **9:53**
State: **7:13**
